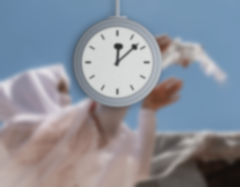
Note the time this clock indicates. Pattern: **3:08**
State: **12:08**
